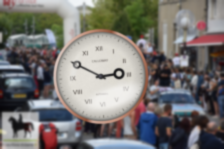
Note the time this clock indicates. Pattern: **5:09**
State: **2:50**
